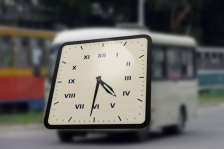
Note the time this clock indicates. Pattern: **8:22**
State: **4:31**
